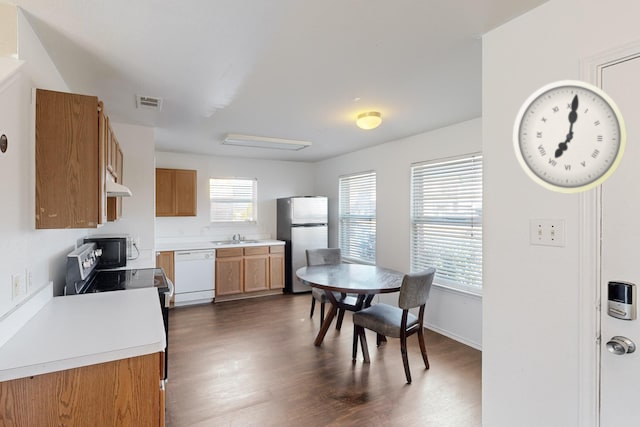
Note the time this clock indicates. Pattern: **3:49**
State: **7:01**
